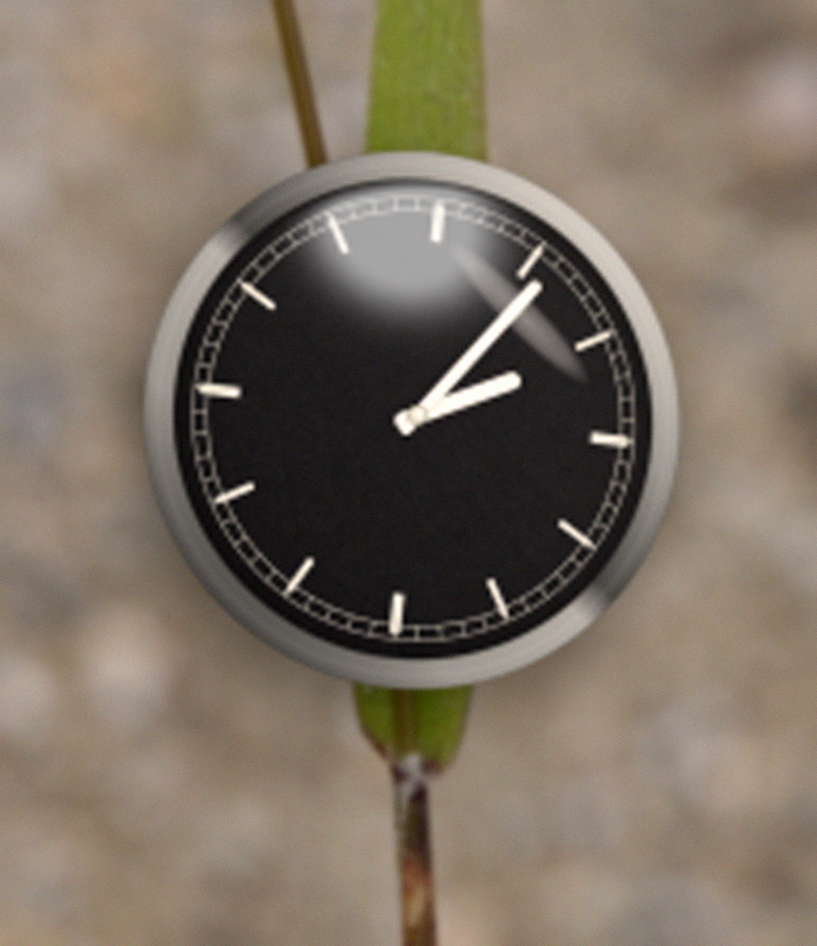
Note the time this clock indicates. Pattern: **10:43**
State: **2:06**
